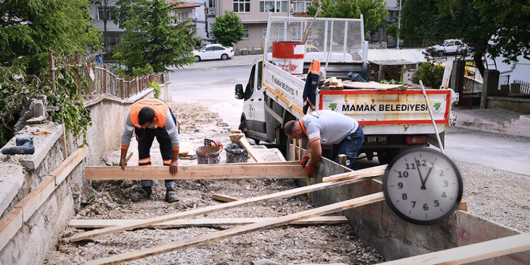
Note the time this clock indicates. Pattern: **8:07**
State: **12:58**
